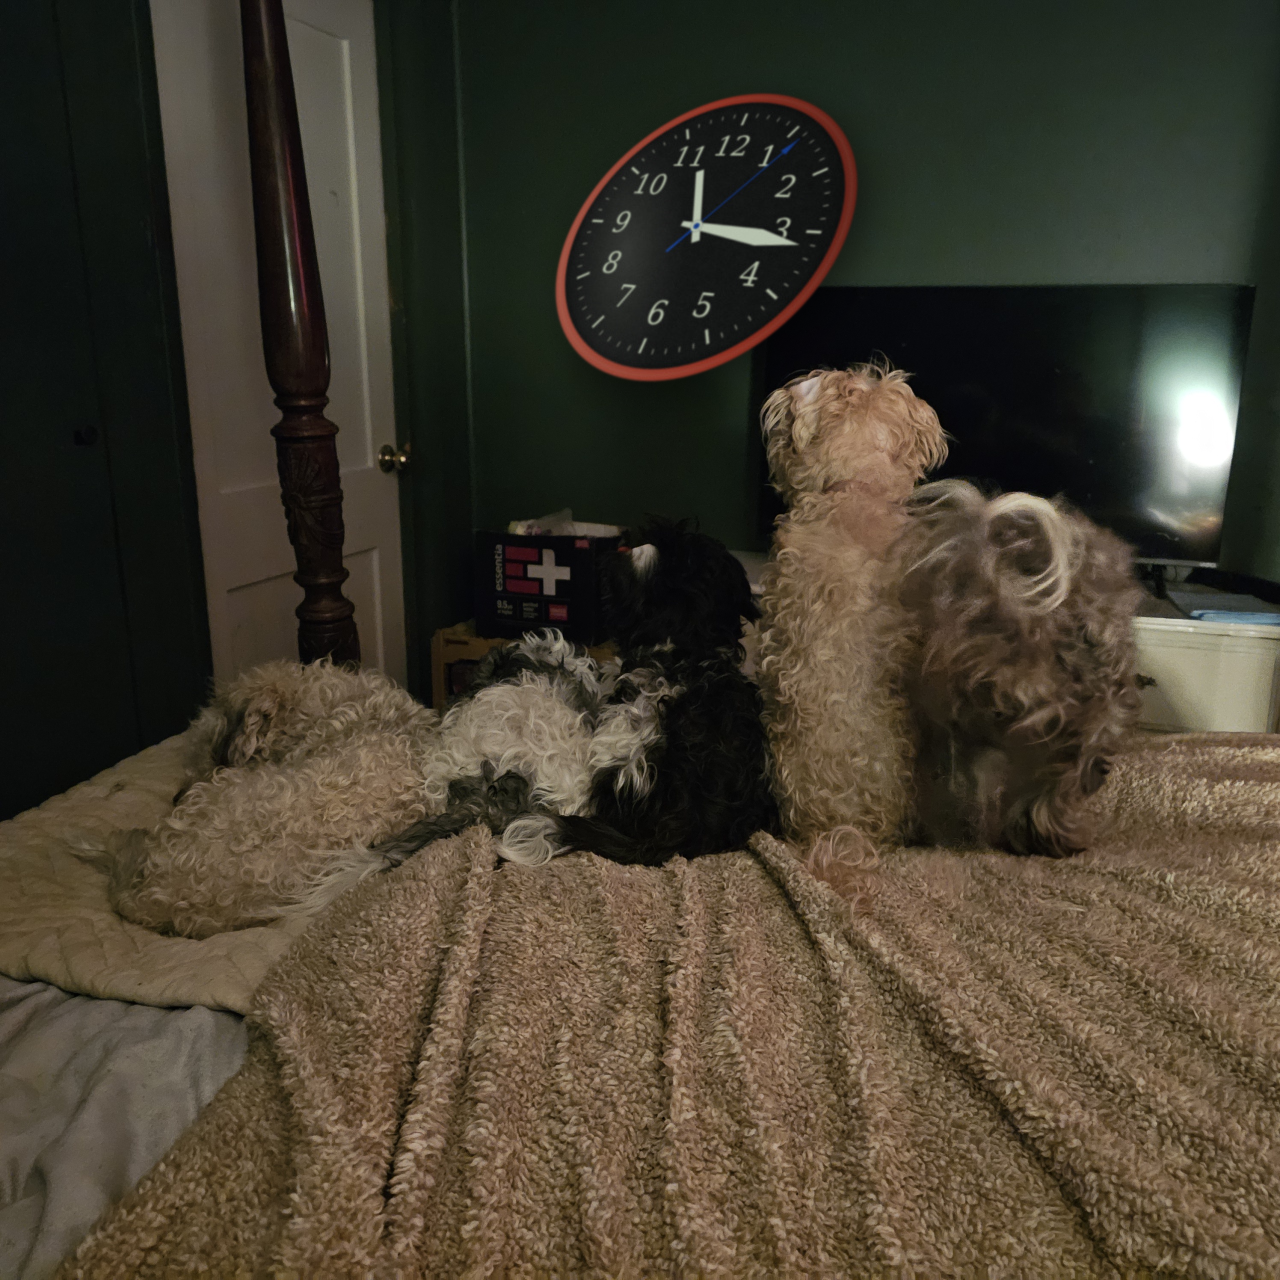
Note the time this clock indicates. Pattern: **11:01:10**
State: **11:16:06**
